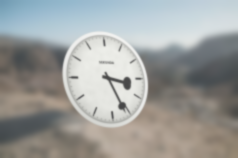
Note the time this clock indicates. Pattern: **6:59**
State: **3:26**
